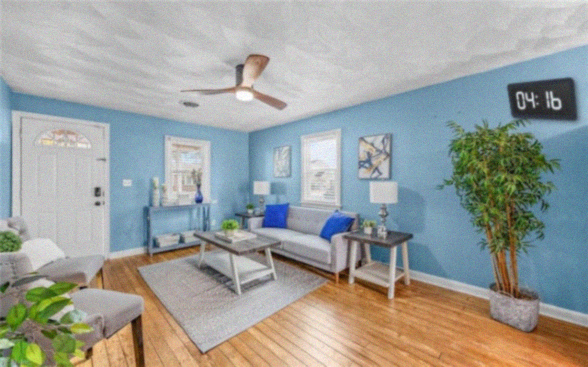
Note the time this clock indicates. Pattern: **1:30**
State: **4:16**
